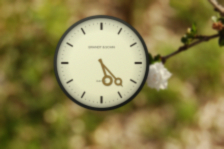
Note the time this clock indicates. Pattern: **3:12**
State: **5:23**
